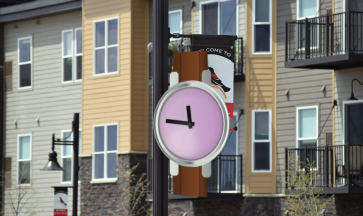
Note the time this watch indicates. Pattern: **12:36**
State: **11:46**
